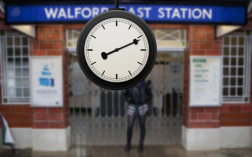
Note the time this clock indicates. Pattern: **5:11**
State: **8:11**
